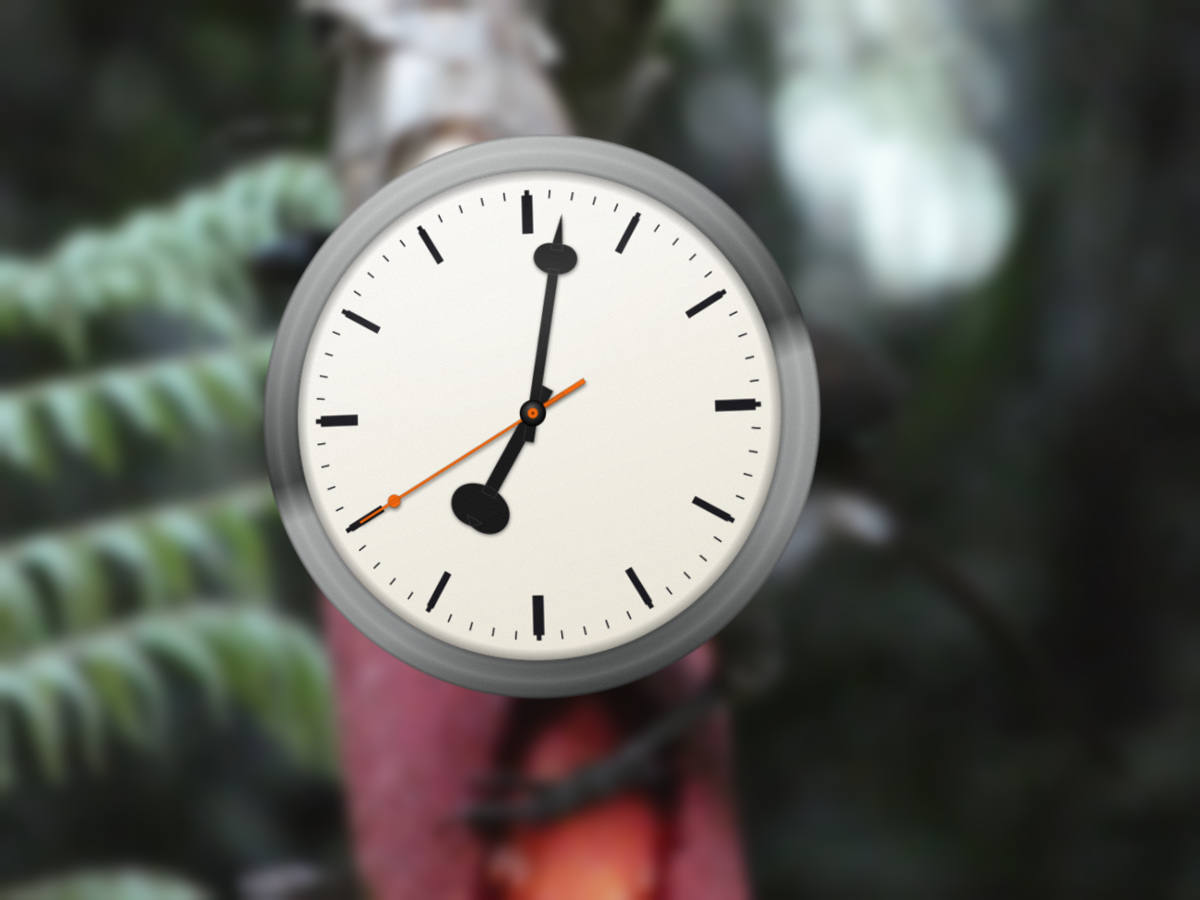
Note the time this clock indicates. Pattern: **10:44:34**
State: **7:01:40**
